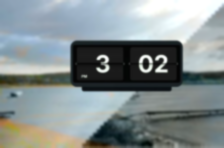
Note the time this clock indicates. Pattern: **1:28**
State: **3:02**
